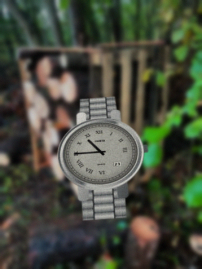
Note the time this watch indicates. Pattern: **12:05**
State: **10:45**
